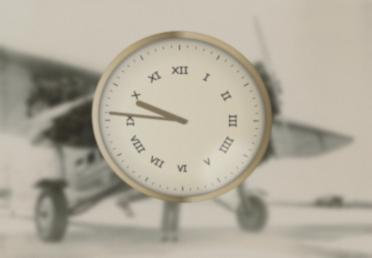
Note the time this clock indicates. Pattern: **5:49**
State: **9:46**
